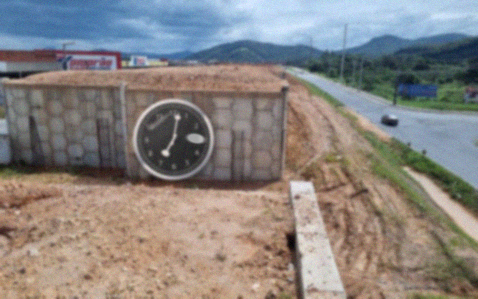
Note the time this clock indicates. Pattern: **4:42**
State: **7:02**
